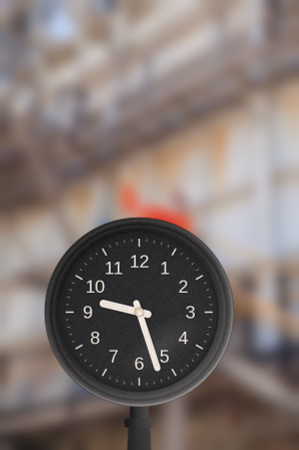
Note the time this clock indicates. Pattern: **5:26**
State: **9:27**
